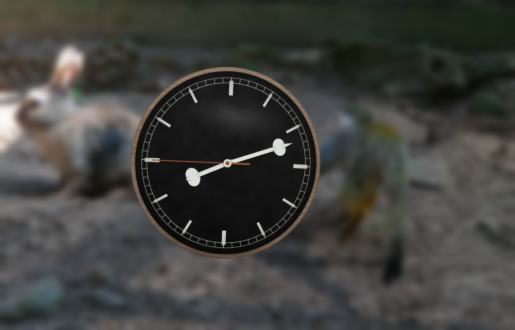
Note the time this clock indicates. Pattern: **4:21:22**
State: **8:11:45**
